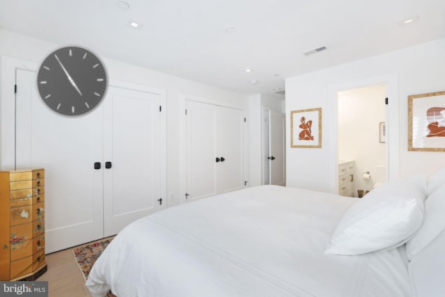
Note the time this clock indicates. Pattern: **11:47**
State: **4:55**
